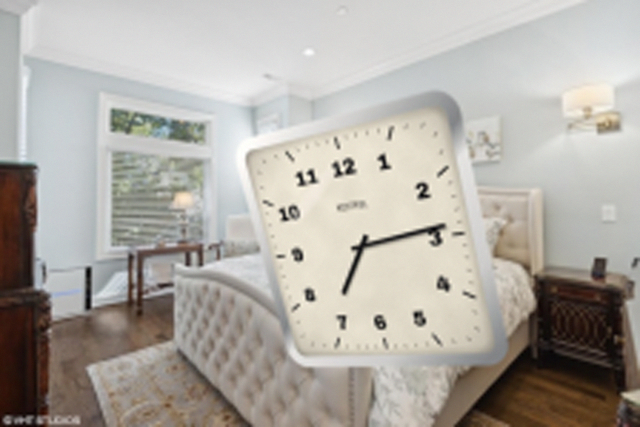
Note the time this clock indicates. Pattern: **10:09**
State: **7:14**
